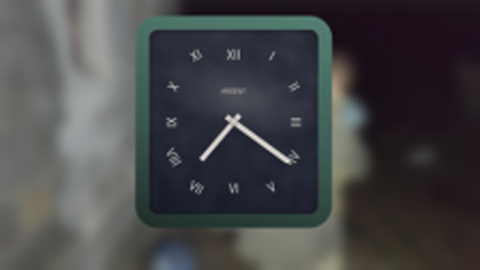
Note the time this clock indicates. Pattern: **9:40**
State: **7:21**
